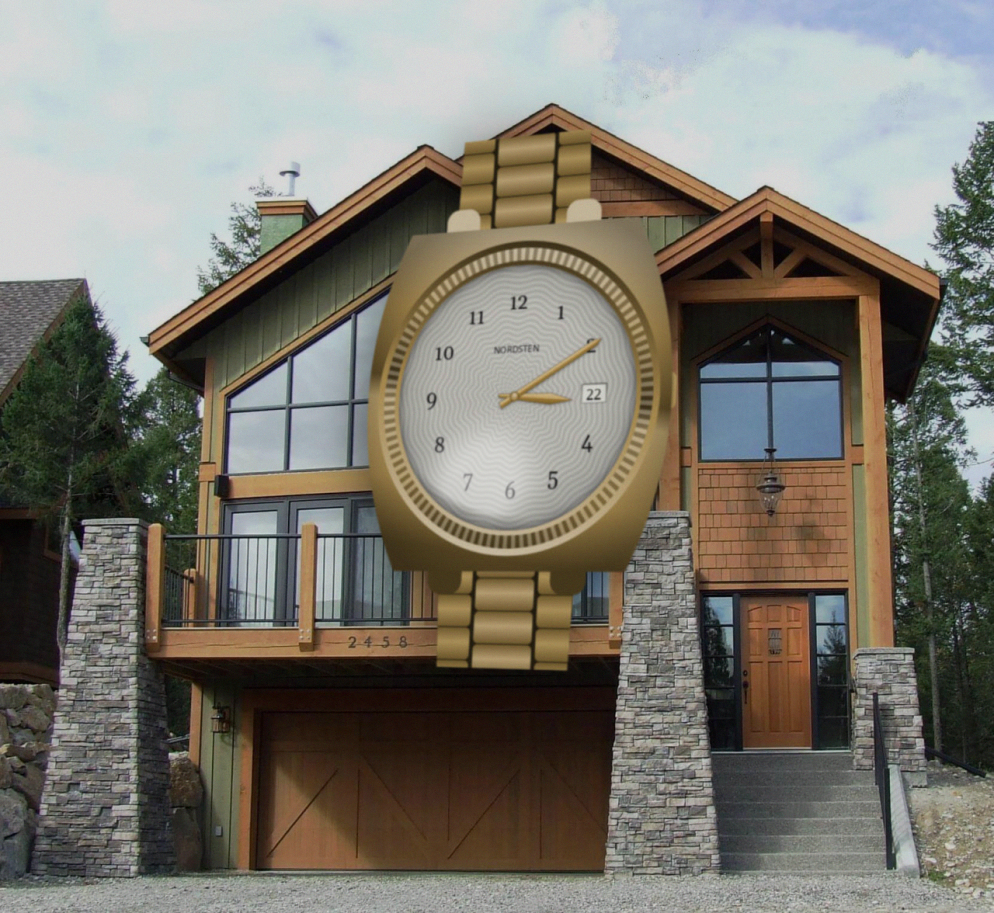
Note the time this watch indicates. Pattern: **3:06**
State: **3:10**
